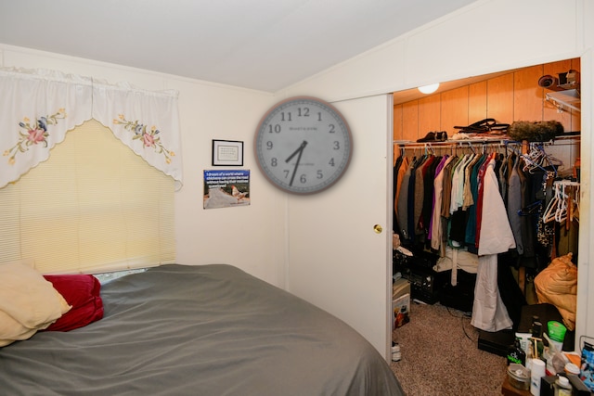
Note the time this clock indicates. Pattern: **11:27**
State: **7:33**
